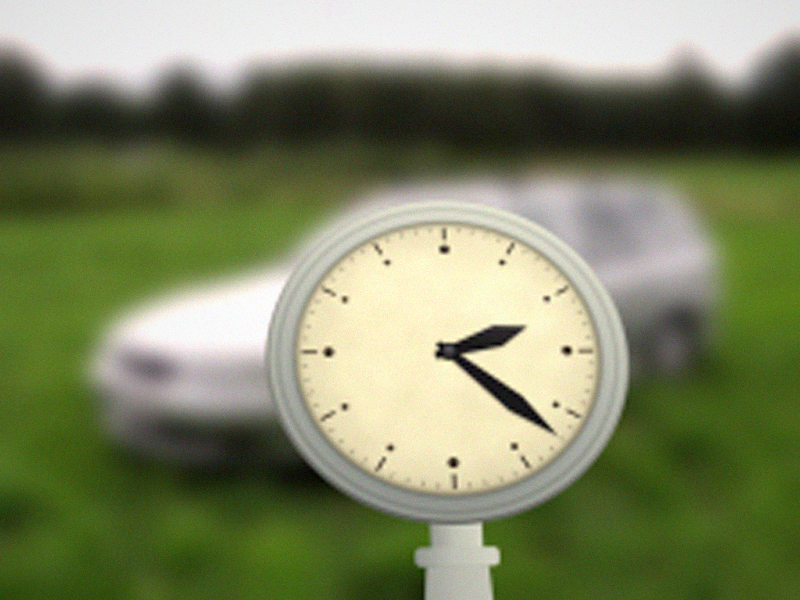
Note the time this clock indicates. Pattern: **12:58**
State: **2:22**
